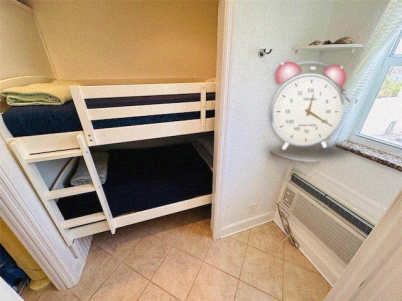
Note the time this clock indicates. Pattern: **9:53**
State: **12:20**
